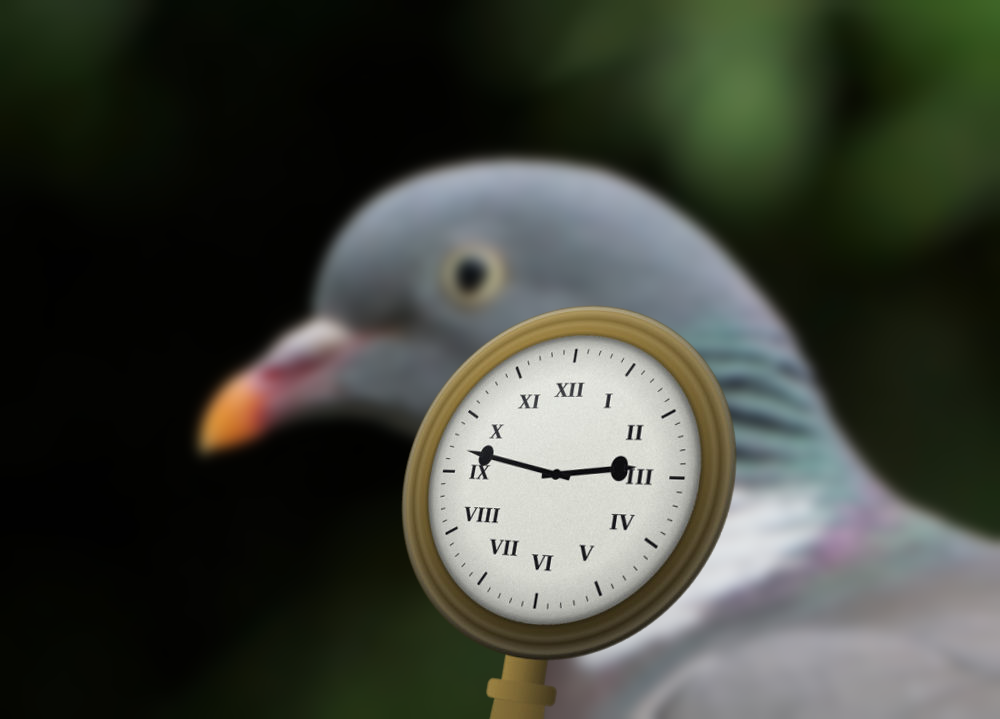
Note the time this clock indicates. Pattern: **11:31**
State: **2:47**
